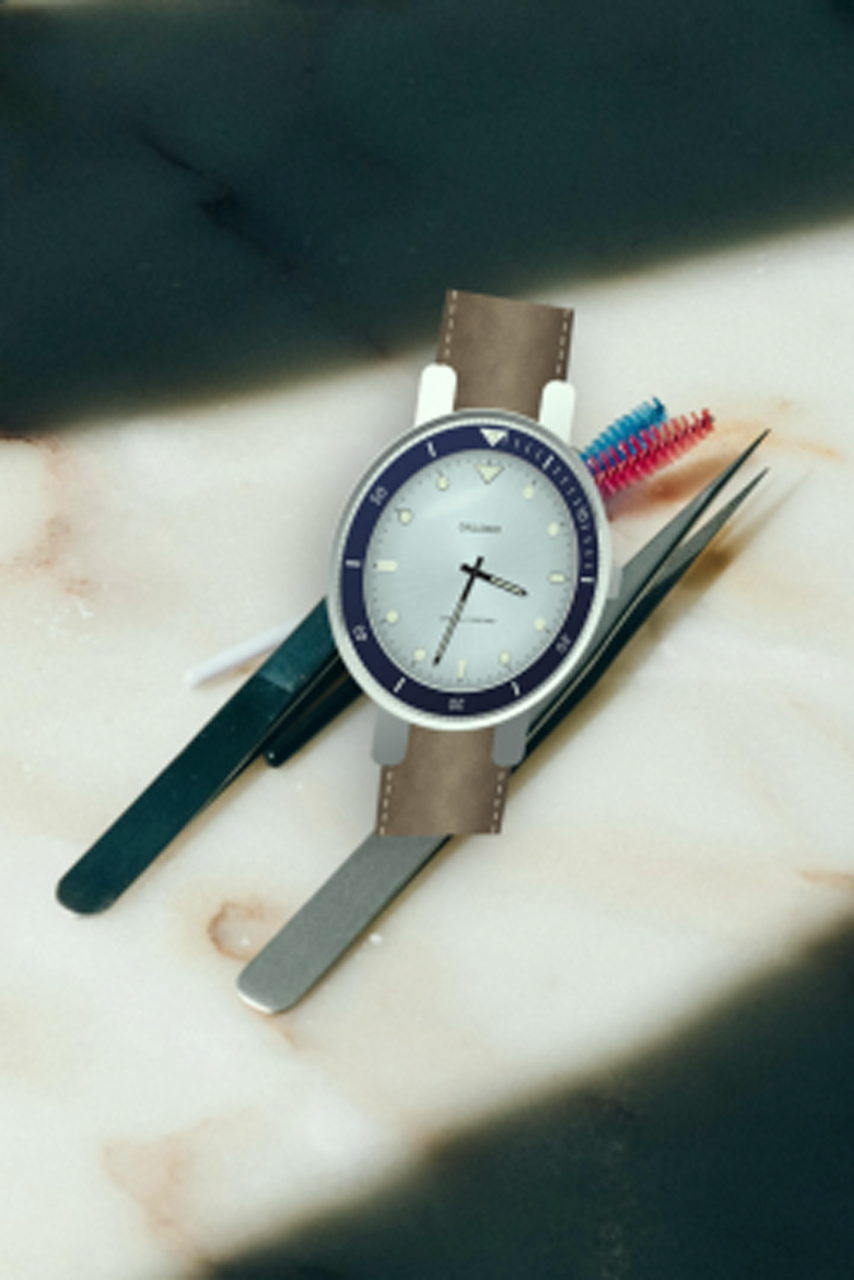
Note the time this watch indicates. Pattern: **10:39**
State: **3:33**
